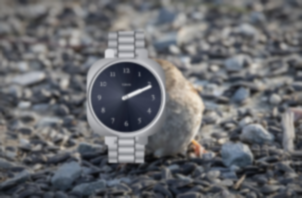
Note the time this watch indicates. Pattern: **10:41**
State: **2:11**
